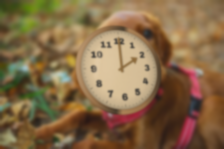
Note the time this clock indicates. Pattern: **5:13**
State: **2:00**
